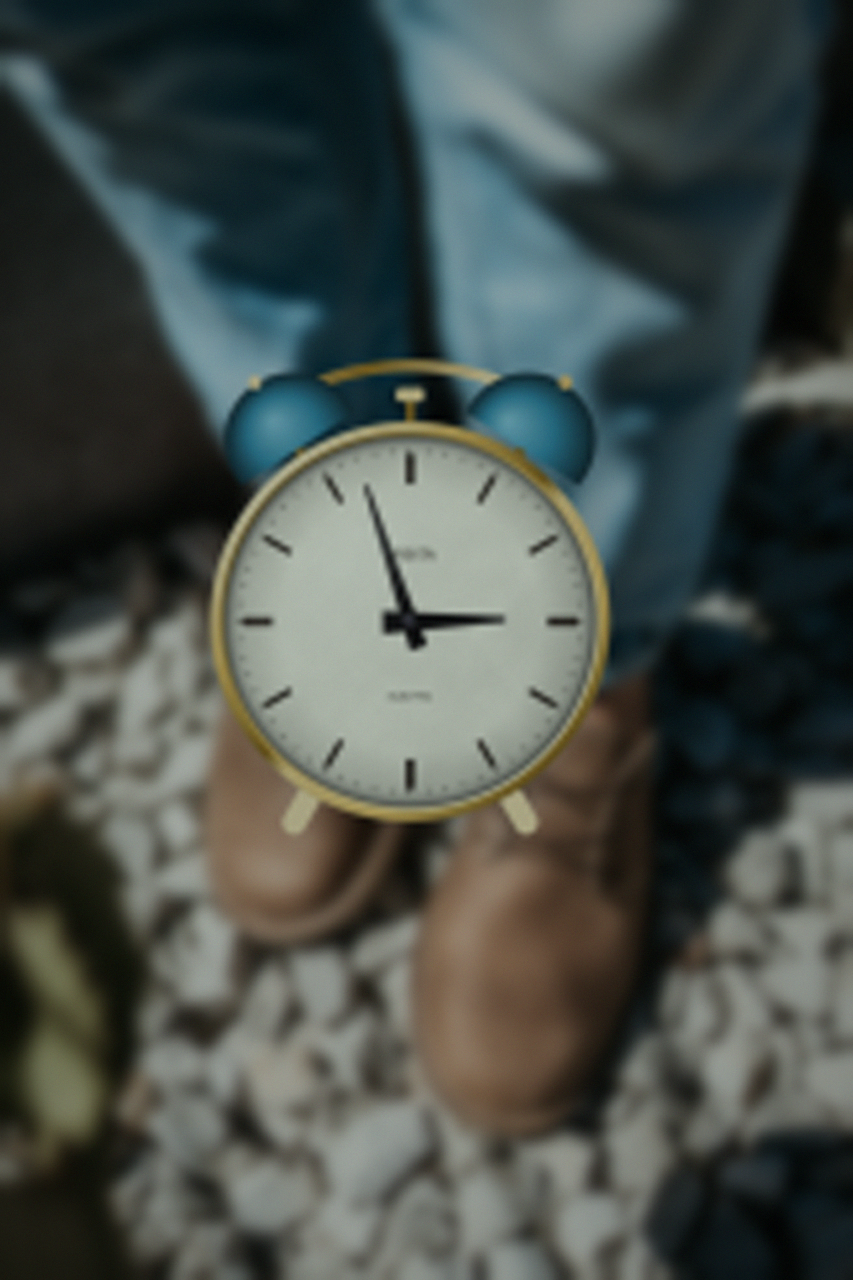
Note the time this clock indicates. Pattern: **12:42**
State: **2:57**
